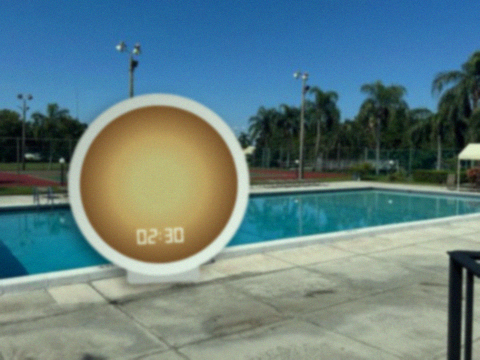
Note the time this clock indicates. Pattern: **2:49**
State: **2:30**
